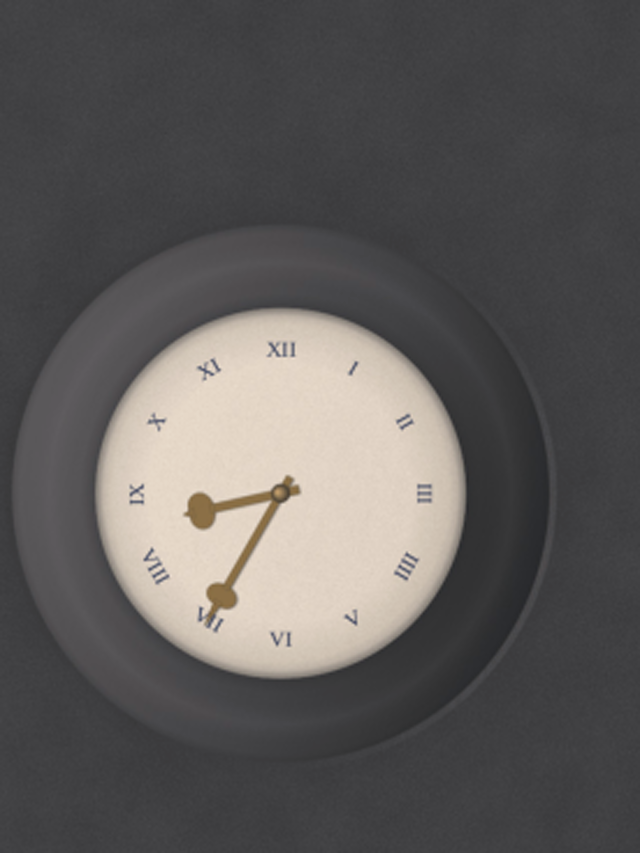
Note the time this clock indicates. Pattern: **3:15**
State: **8:35**
